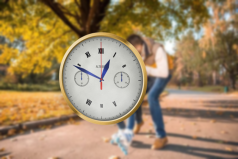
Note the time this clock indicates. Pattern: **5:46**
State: **12:49**
